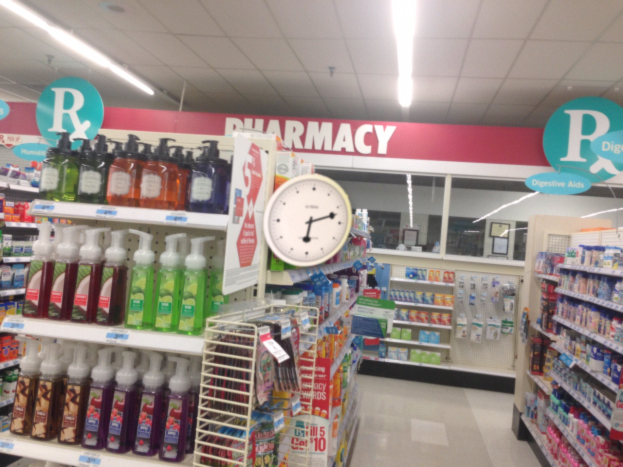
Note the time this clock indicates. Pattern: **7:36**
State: **6:12**
